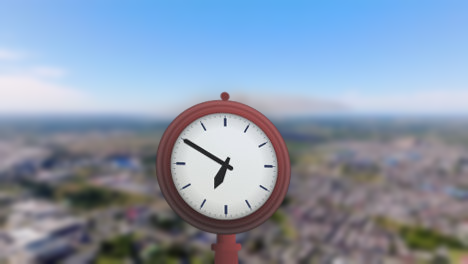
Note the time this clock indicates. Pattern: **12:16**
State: **6:50**
